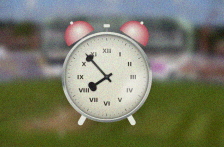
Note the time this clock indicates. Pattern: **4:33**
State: **7:53**
